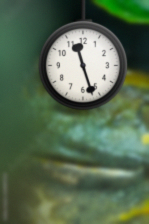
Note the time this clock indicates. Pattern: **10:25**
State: **11:27**
